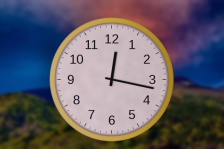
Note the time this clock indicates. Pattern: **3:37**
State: **12:17**
